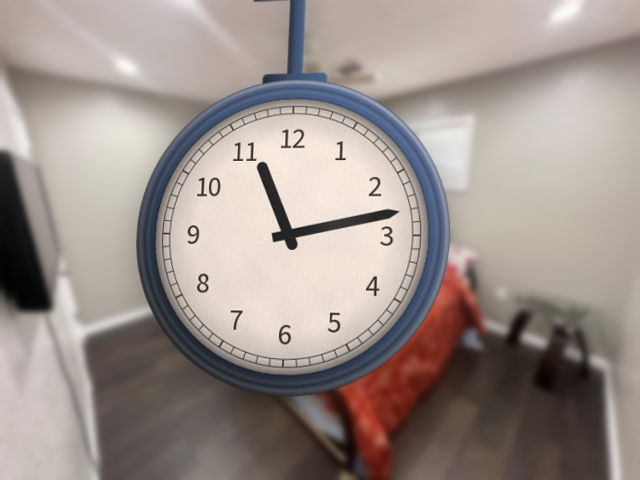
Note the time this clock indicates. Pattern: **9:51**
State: **11:13**
